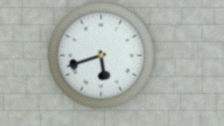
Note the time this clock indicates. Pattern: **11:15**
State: **5:42**
